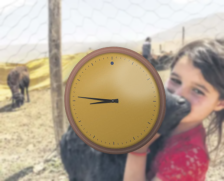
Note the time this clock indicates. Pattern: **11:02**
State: **8:46**
